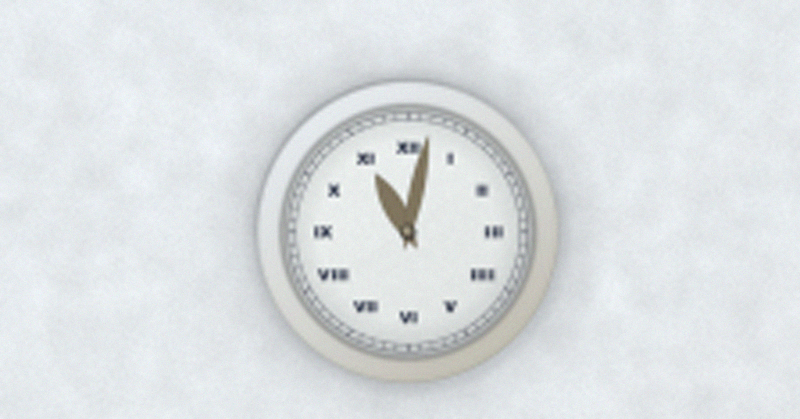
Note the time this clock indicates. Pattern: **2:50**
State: **11:02**
